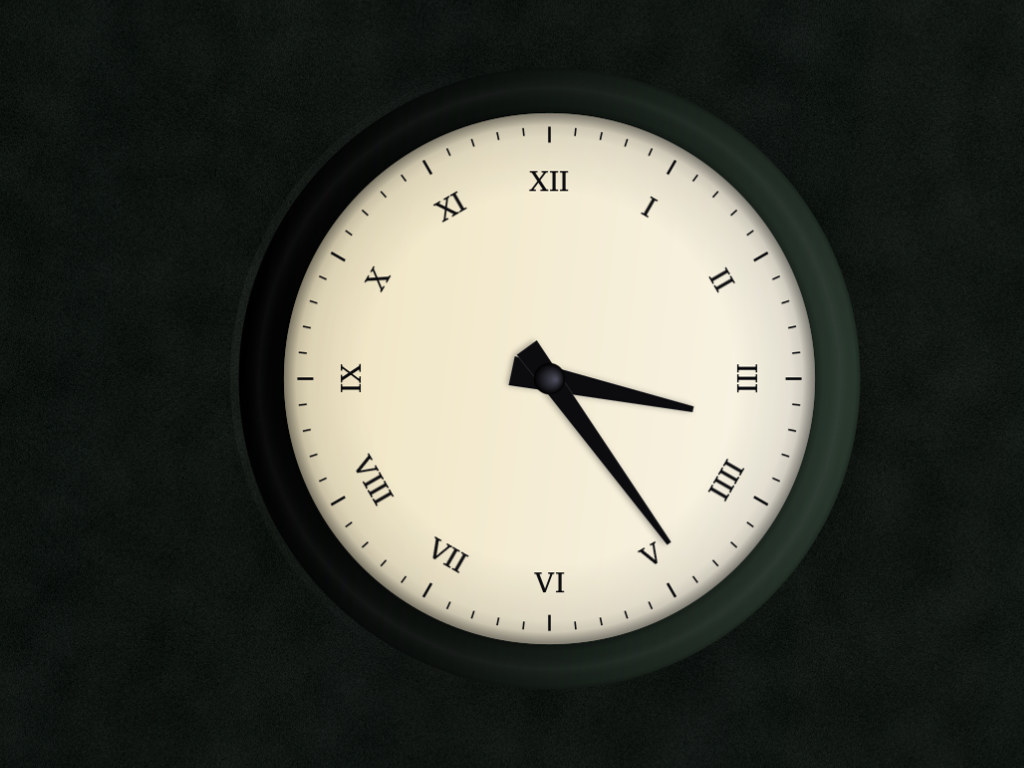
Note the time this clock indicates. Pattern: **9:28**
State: **3:24**
